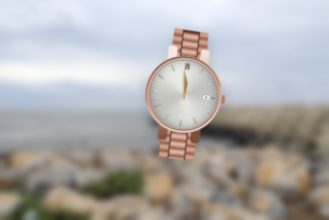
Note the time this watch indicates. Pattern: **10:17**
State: **11:59**
